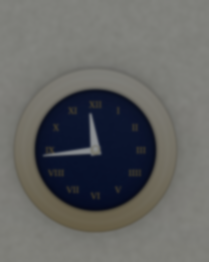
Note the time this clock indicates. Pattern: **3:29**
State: **11:44**
